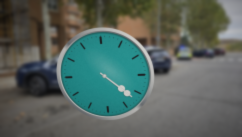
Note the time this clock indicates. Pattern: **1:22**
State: **4:22**
